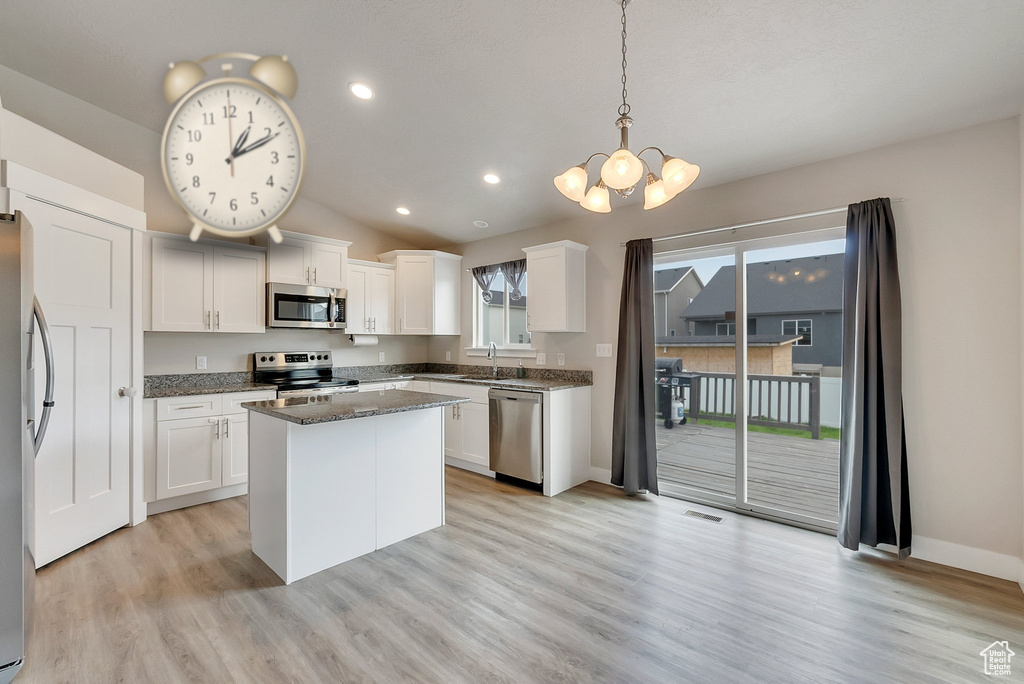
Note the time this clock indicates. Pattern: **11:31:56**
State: **1:11:00**
